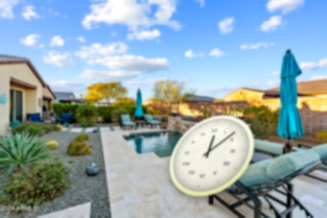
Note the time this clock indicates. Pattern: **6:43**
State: **12:08**
